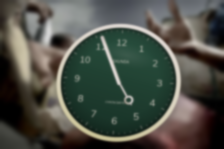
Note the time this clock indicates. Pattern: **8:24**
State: **4:56**
